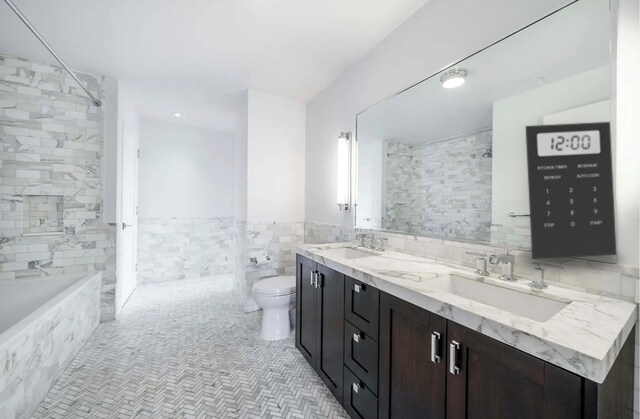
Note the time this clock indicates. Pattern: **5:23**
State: **12:00**
